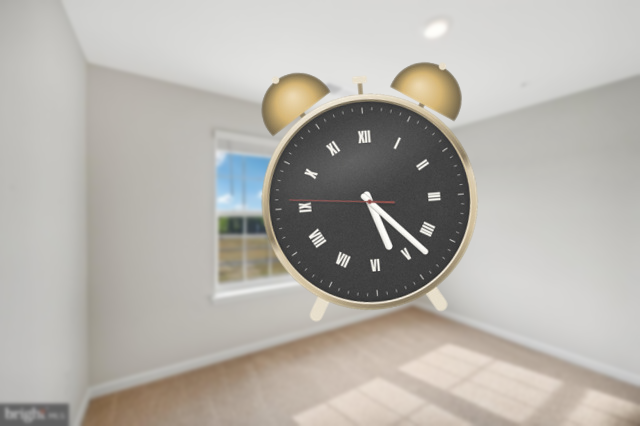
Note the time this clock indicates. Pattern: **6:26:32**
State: **5:22:46**
